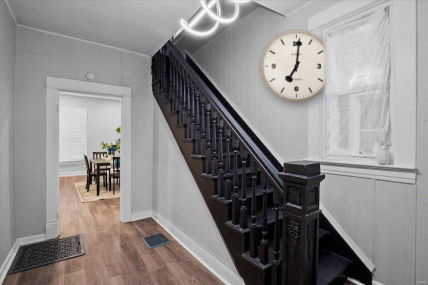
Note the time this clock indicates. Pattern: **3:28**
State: **7:01**
